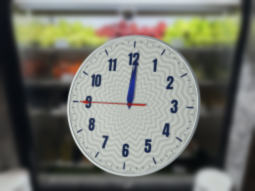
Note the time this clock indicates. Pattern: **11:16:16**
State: **12:00:45**
